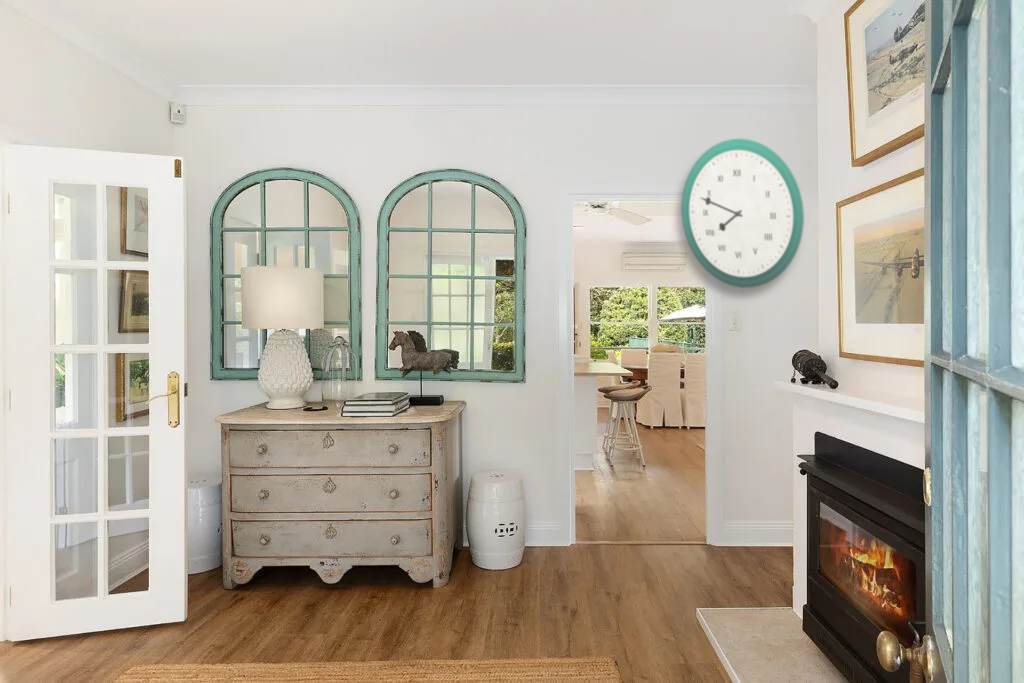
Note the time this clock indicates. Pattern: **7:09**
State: **7:48**
